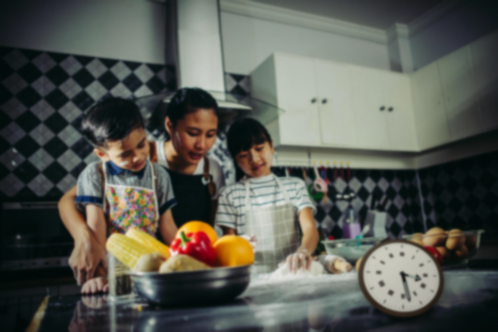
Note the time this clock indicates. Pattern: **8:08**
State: **3:28**
